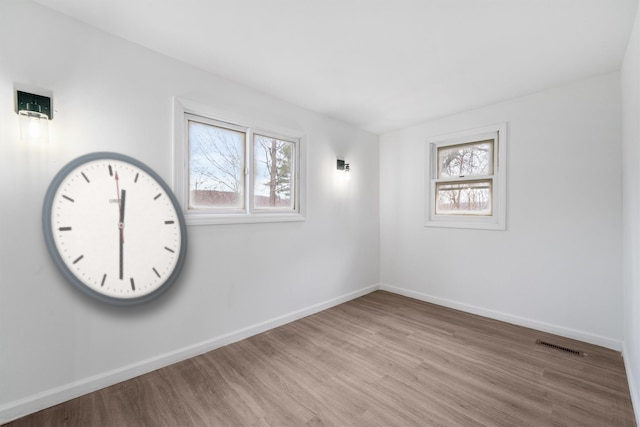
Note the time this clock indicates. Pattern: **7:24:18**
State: **12:32:01**
